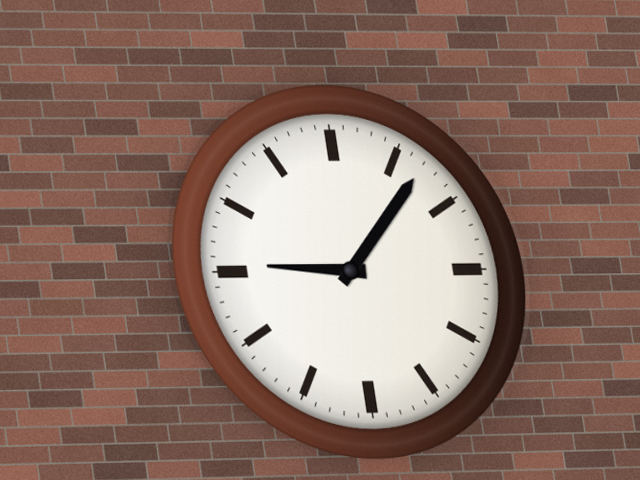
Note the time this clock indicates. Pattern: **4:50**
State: **9:07**
